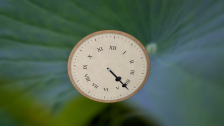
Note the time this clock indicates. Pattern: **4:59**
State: **4:22**
